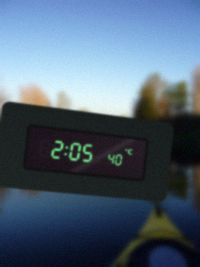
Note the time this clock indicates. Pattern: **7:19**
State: **2:05**
